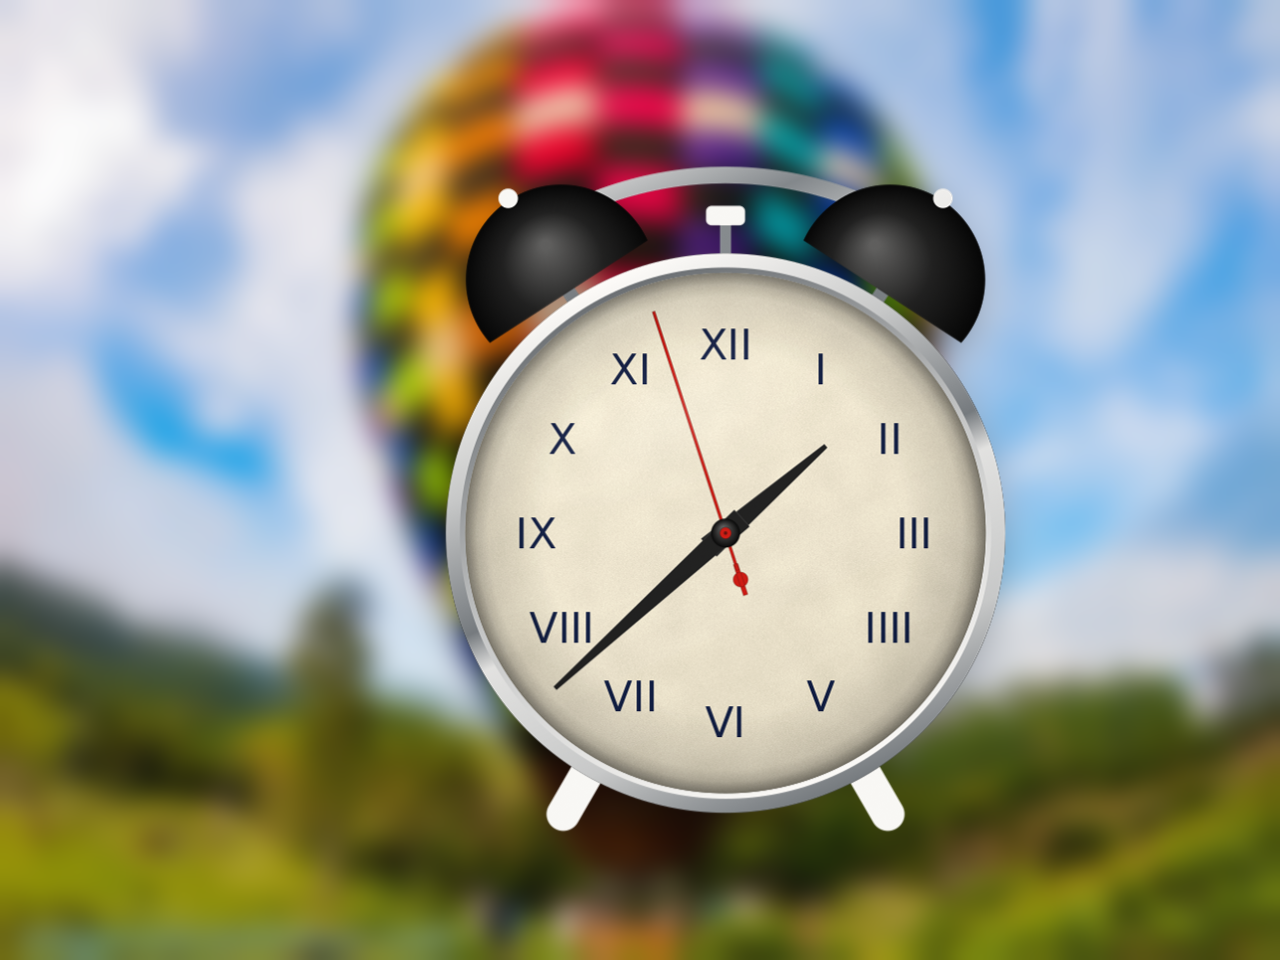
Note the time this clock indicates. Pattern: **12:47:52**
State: **1:37:57**
